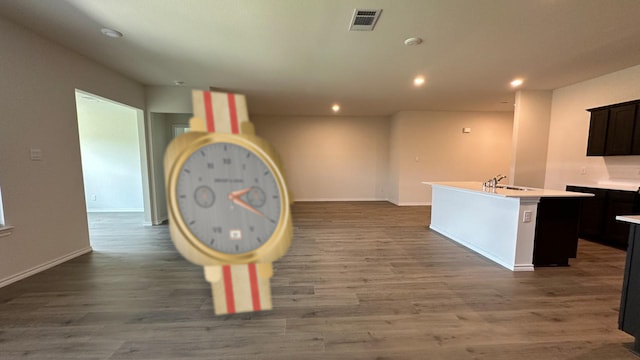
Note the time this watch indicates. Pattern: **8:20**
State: **2:20**
